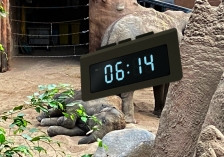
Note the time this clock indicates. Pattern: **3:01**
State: **6:14**
